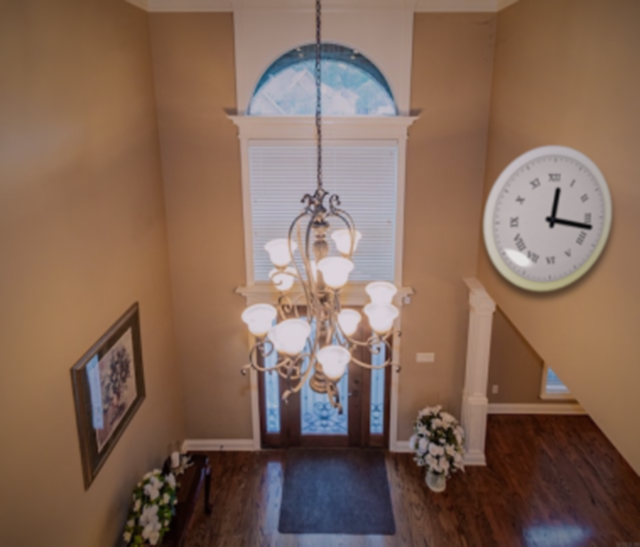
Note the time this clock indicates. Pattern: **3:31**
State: **12:17**
